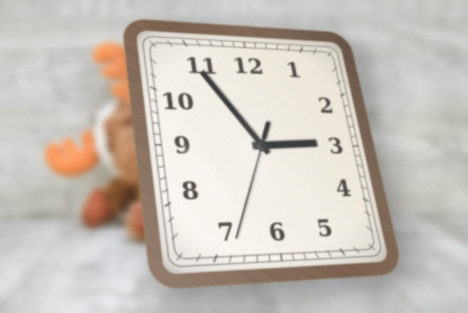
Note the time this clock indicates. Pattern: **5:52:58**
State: **2:54:34**
